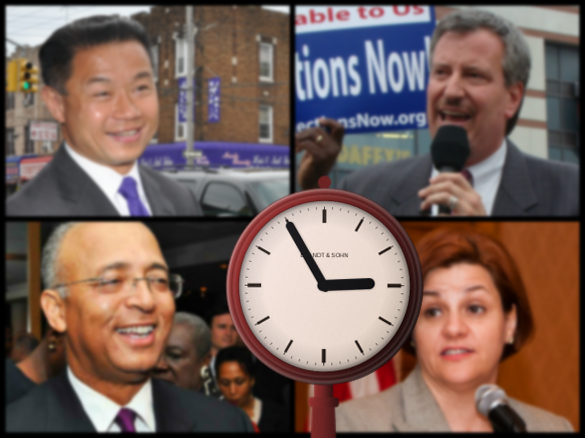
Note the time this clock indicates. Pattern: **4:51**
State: **2:55**
